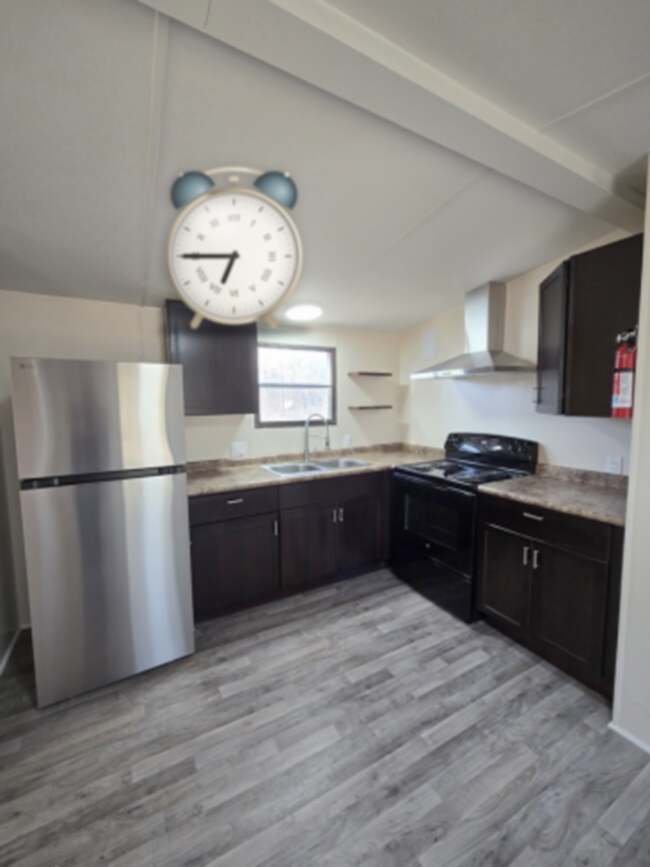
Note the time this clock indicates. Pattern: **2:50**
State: **6:45**
